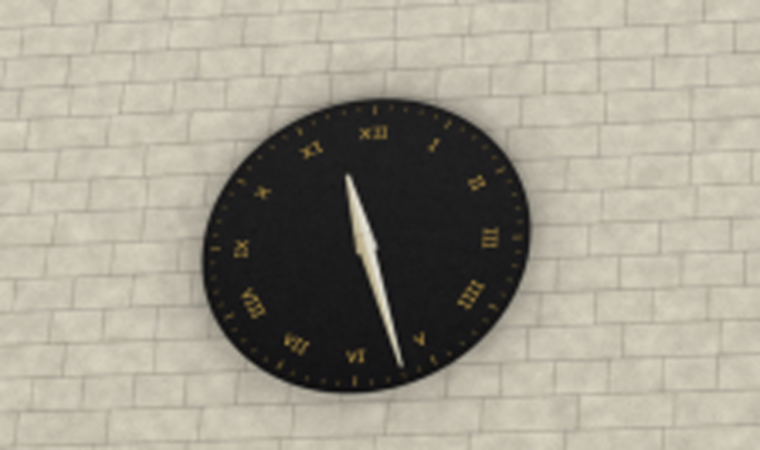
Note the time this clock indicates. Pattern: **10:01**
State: **11:27**
